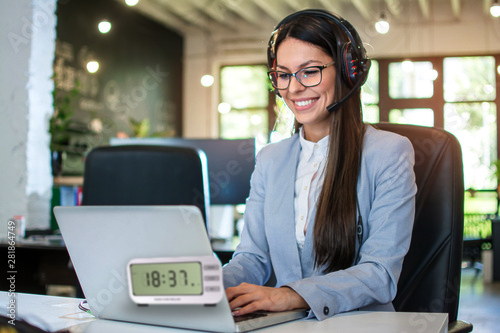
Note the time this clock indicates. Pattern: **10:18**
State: **18:37**
